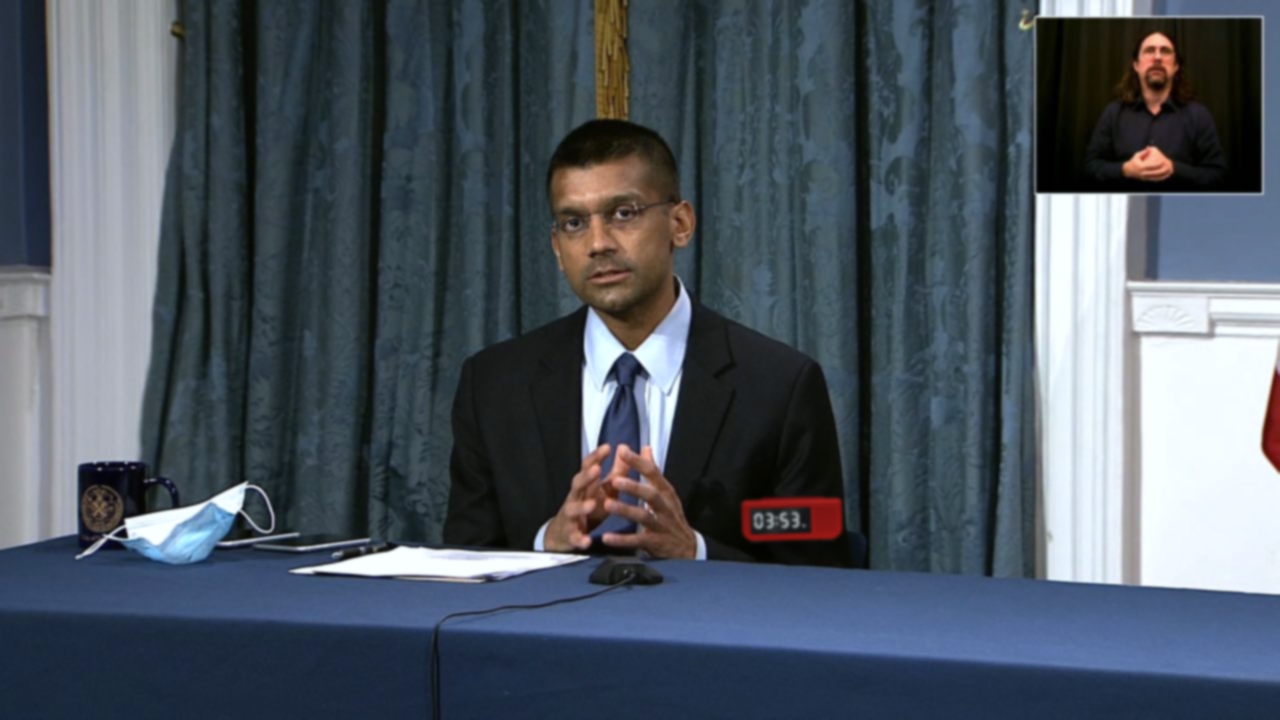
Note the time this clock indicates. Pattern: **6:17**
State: **3:53**
